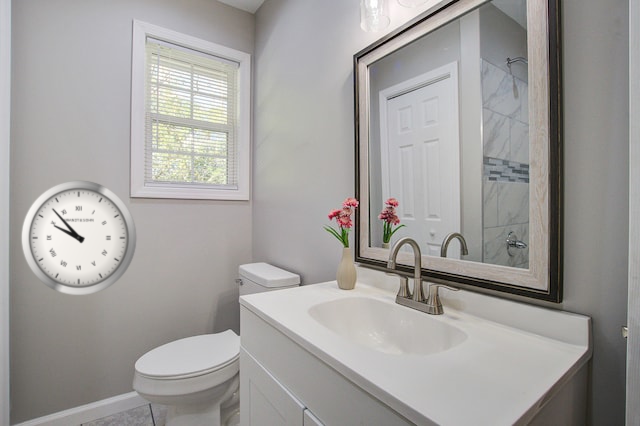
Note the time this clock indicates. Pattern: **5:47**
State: **9:53**
